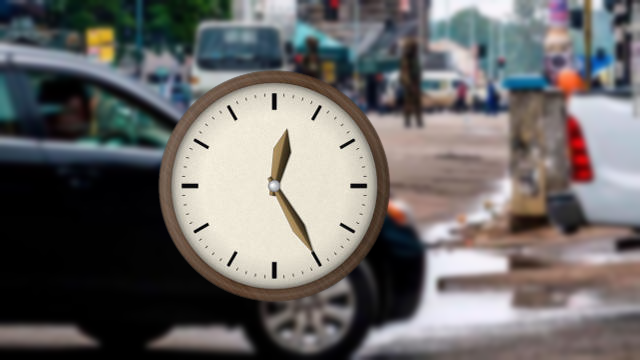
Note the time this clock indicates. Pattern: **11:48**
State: **12:25**
